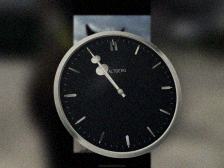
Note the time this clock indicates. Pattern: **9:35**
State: **10:55**
